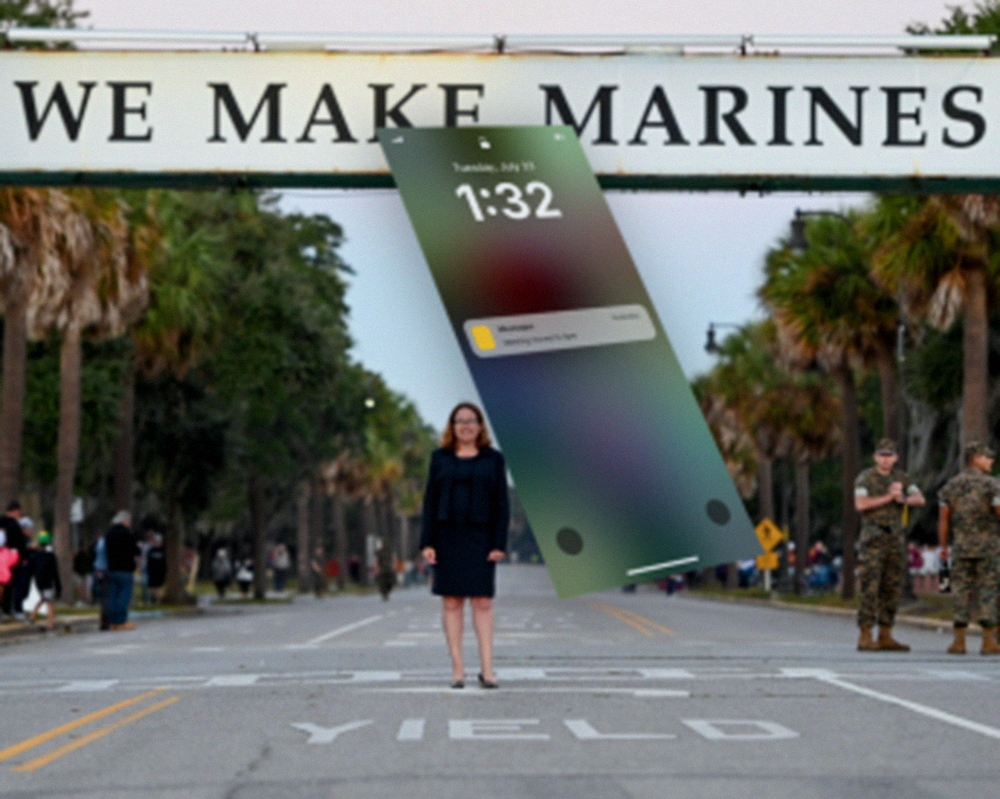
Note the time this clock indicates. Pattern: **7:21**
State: **1:32**
